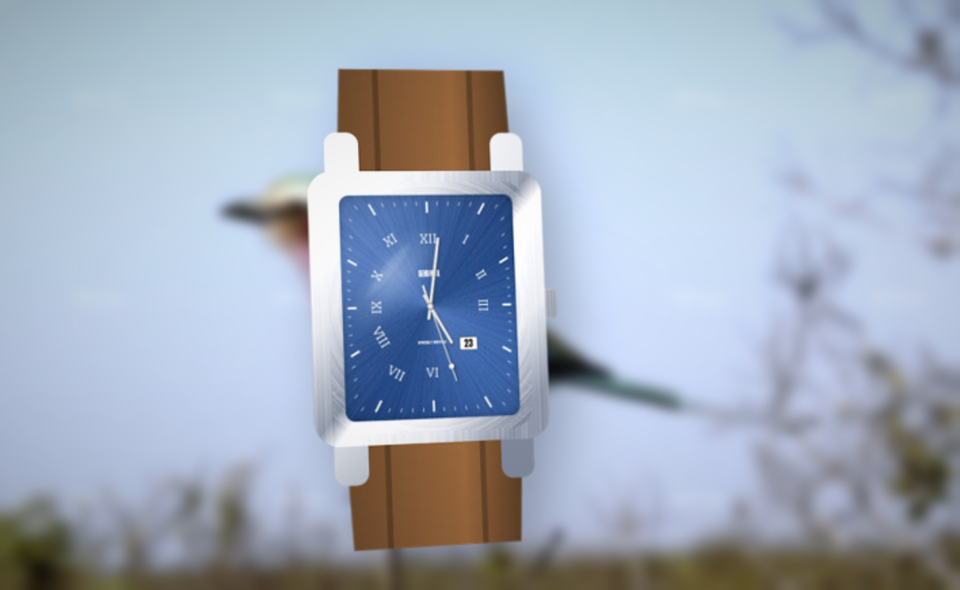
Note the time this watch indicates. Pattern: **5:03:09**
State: **5:01:27**
